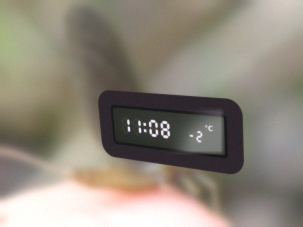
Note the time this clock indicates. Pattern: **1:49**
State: **11:08**
